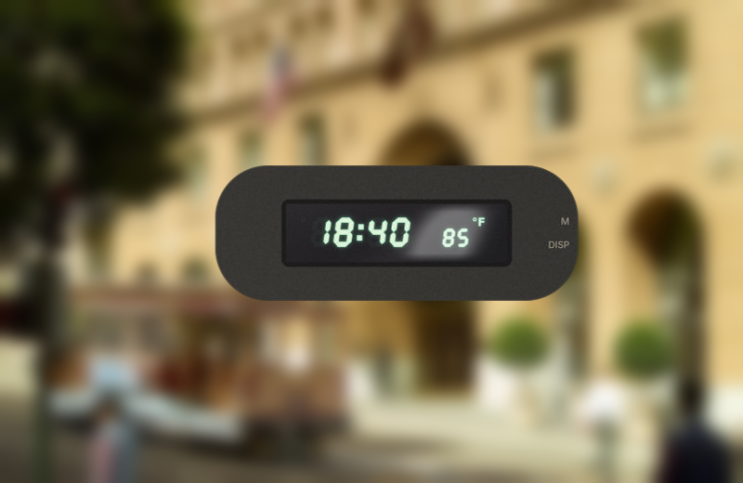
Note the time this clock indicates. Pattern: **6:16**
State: **18:40**
